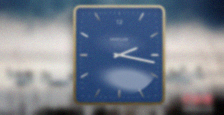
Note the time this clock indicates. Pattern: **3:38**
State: **2:17**
